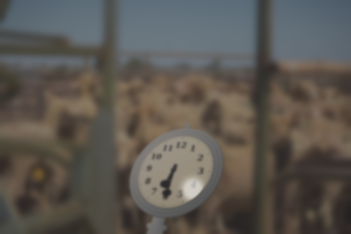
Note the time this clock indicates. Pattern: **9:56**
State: **6:30**
